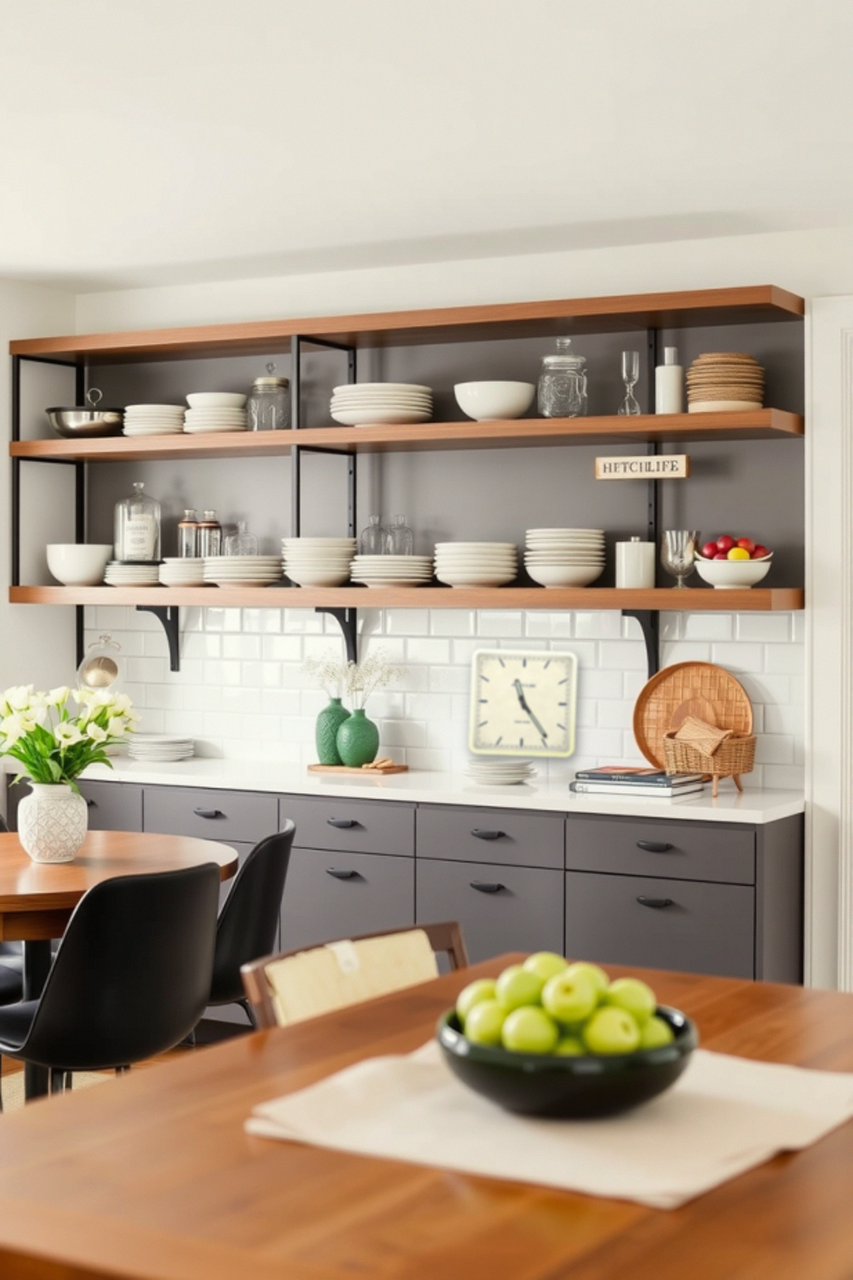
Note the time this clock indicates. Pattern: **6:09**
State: **11:24**
